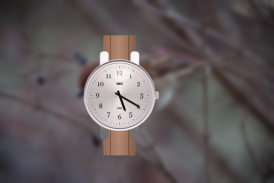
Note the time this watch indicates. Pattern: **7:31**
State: **5:20**
